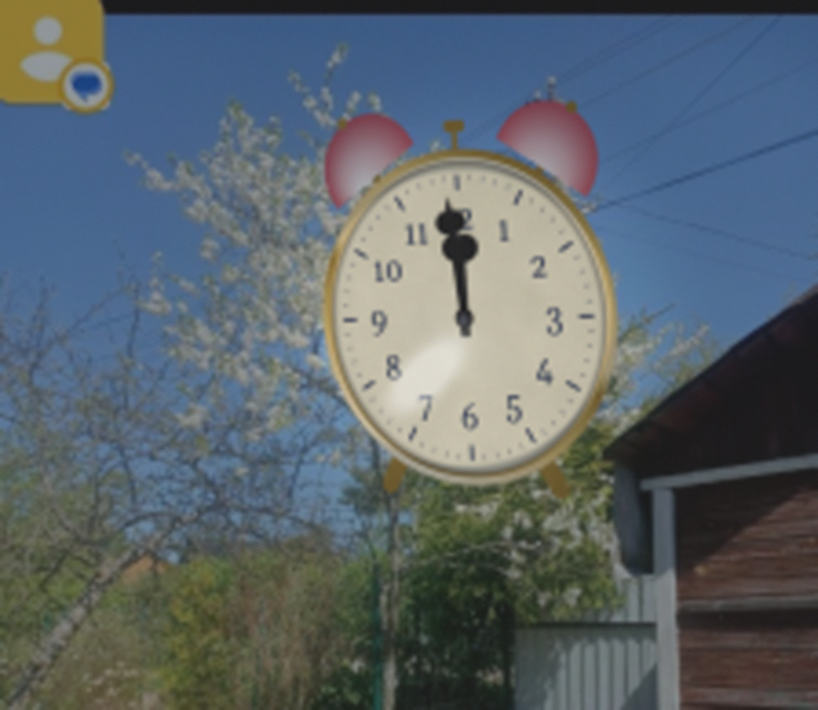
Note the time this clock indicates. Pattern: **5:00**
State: **11:59**
